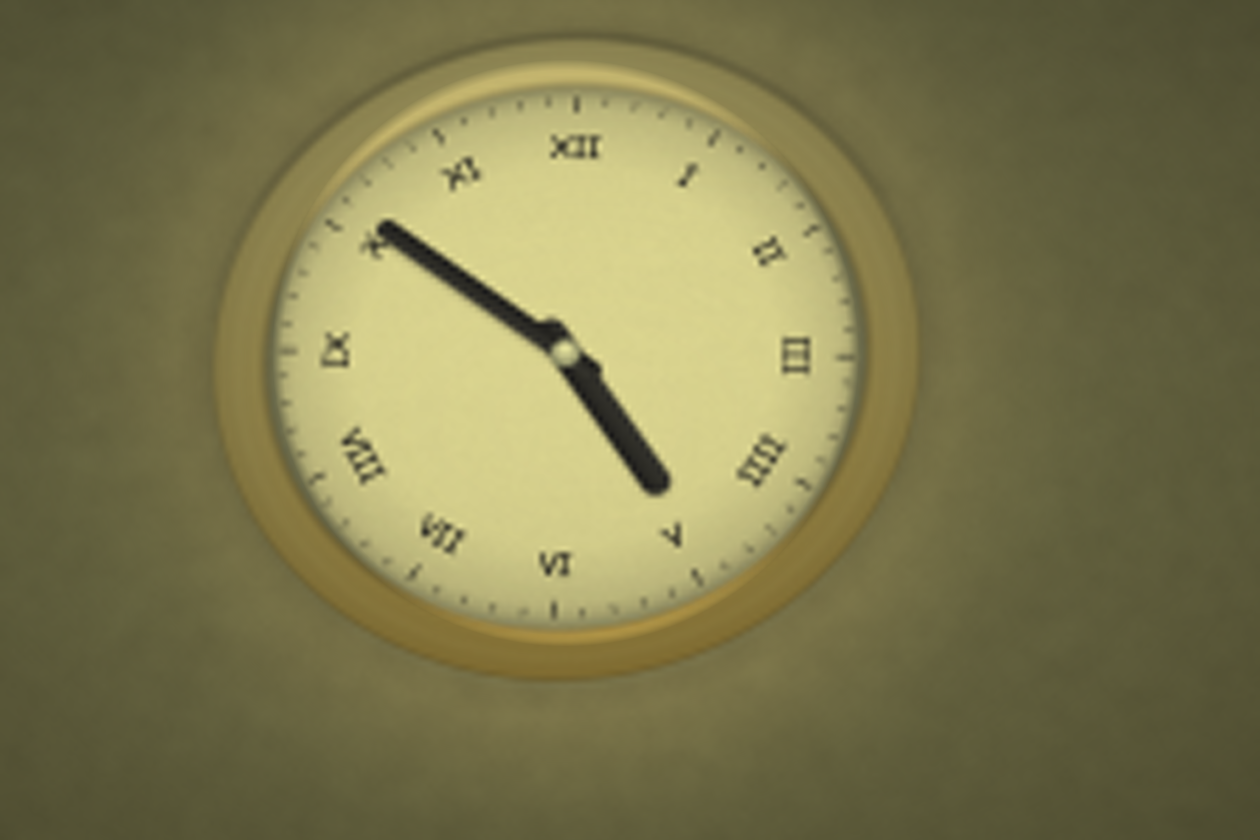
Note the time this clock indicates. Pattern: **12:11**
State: **4:51**
